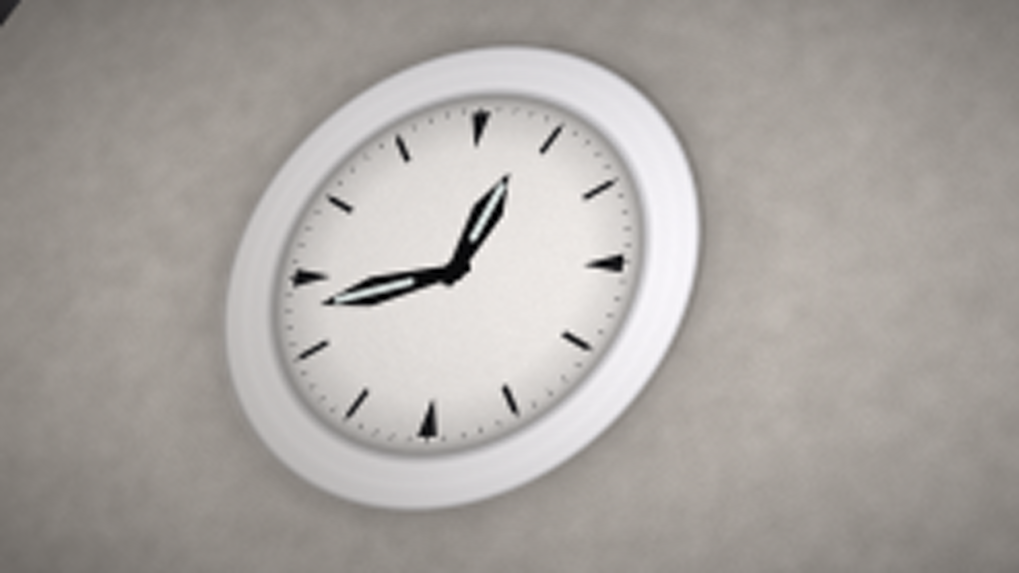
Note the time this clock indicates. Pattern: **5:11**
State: **12:43**
